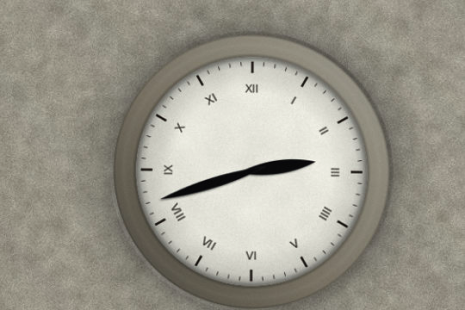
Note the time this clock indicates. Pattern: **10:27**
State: **2:42**
